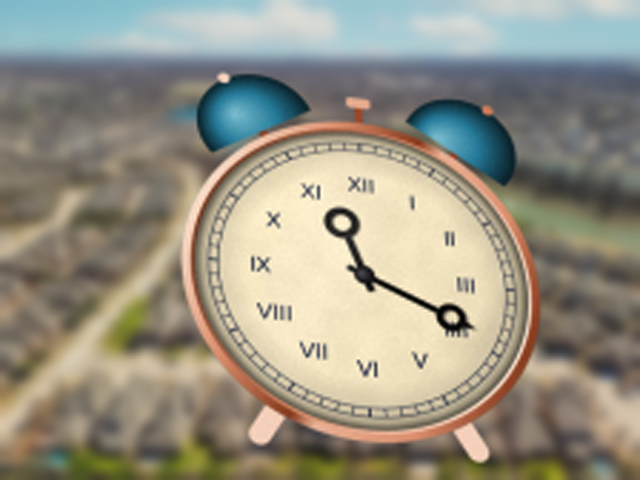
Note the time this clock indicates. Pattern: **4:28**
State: **11:19**
